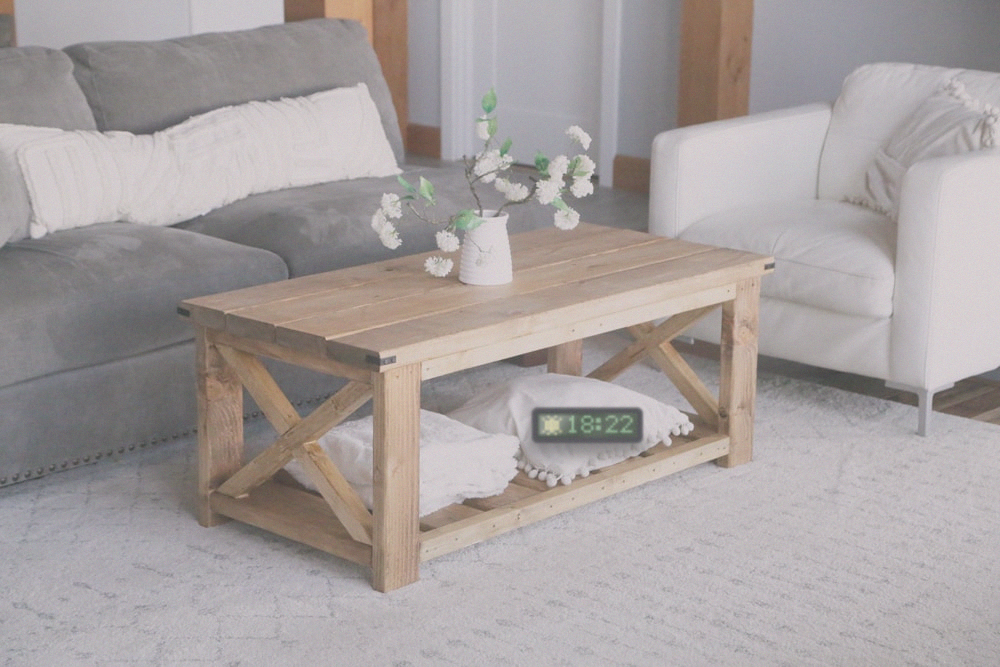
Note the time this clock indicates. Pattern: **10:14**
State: **18:22**
